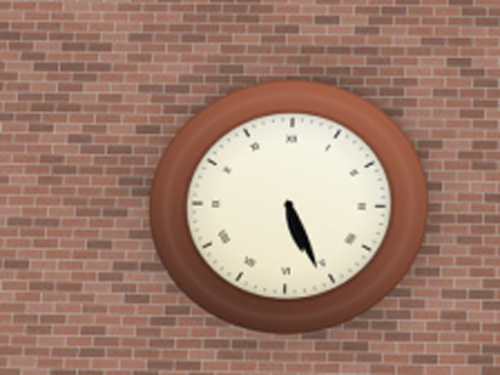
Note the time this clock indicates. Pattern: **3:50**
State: **5:26**
